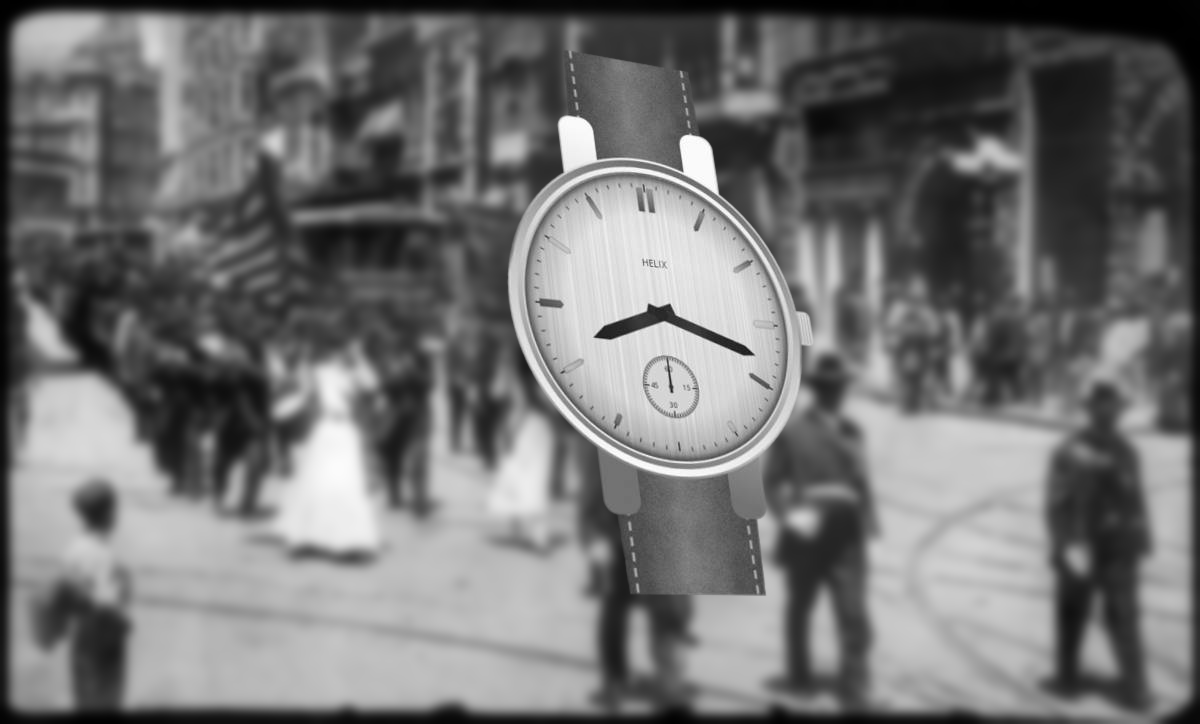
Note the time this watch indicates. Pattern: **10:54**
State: **8:18**
